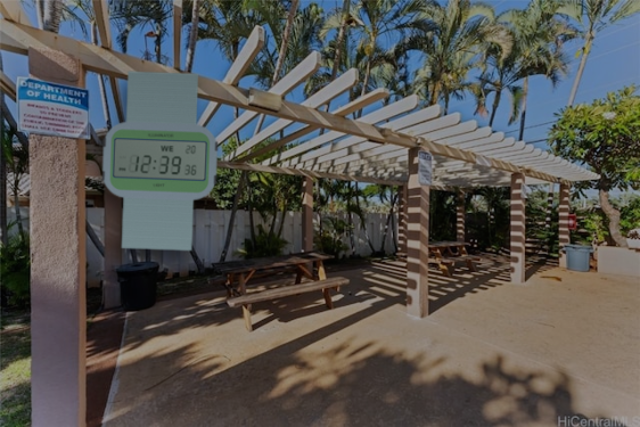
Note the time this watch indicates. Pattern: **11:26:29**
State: **12:39:36**
